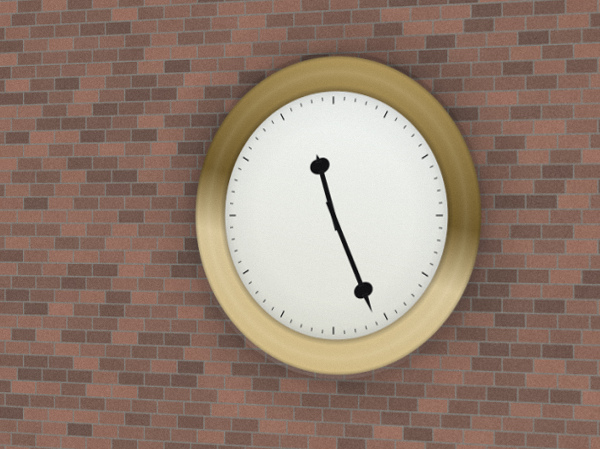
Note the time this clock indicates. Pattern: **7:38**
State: **11:26**
